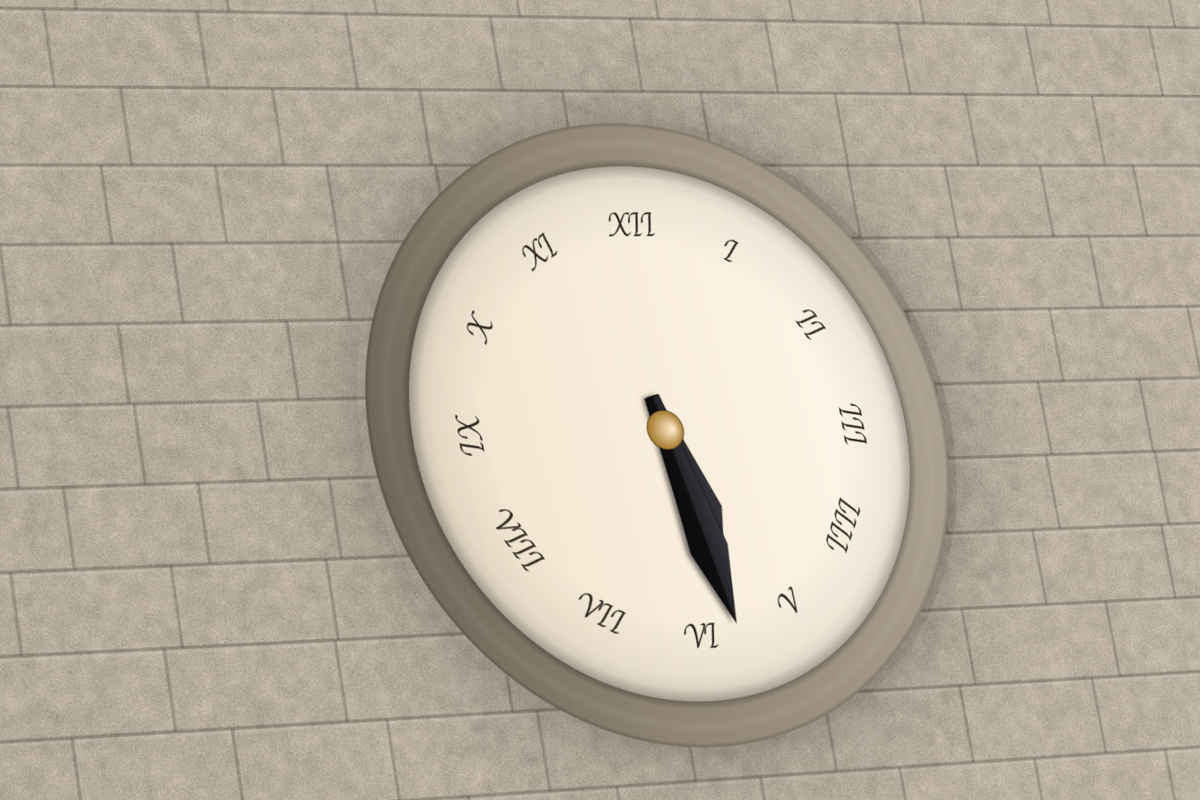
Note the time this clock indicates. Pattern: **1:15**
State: **5:28**
